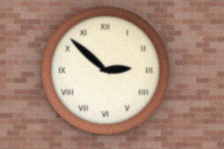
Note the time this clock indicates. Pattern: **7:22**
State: **2:52**
